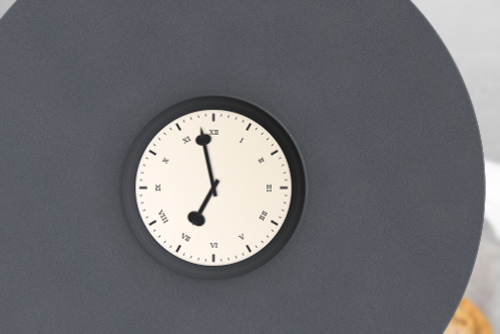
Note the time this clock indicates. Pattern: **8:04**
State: **6:58**
